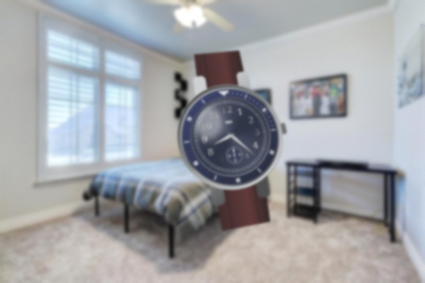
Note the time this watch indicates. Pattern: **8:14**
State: **8:23**
